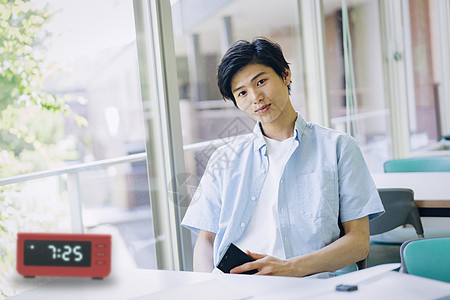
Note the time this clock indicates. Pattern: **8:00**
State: **7:25**
